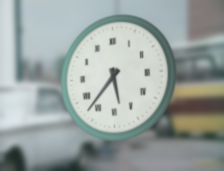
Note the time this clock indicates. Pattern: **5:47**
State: **5:37**
